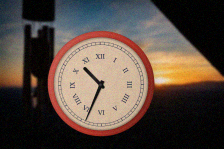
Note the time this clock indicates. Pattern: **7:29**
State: **10:34**
